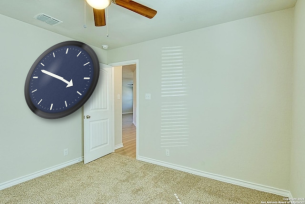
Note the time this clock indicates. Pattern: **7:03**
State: **3:48**
